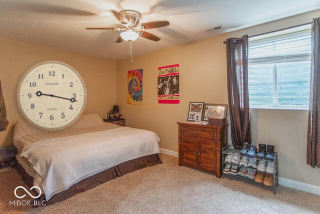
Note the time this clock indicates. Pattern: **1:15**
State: **9:17**
